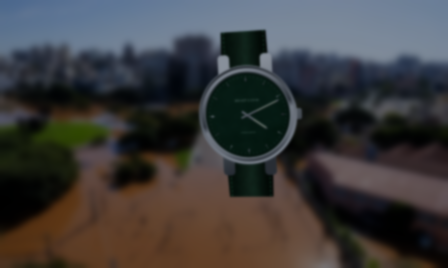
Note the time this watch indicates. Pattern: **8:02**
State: **4:11**
